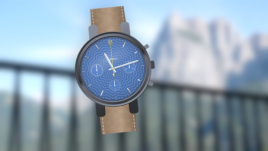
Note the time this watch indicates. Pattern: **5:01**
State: **11:13**
